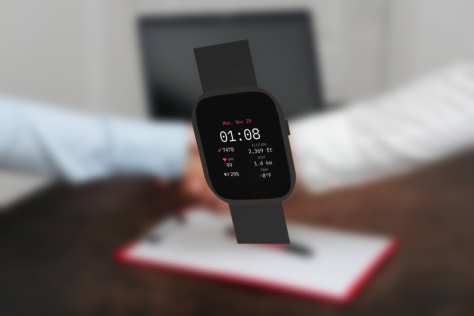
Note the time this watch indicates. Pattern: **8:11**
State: **1:08**
